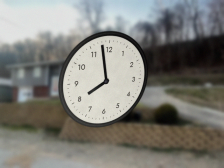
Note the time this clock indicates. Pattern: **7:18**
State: **7:58**
